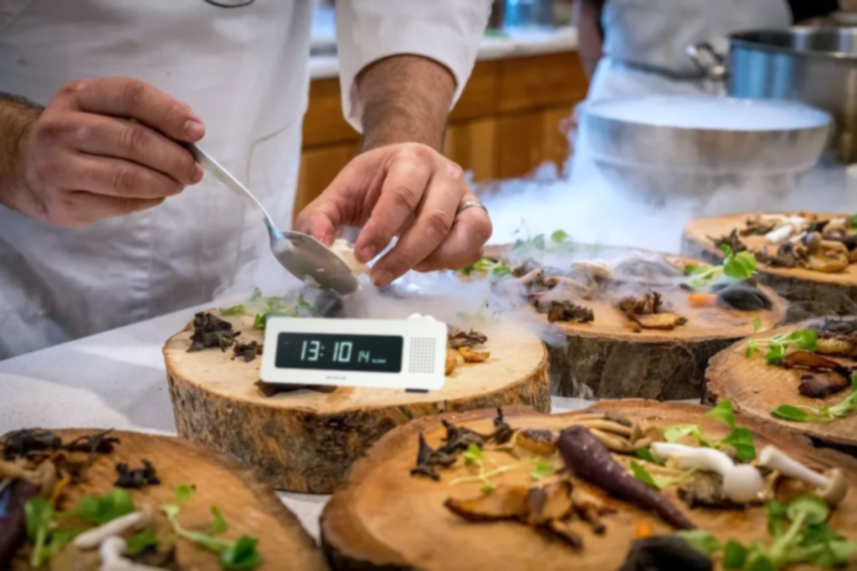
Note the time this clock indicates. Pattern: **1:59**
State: **13:10**
